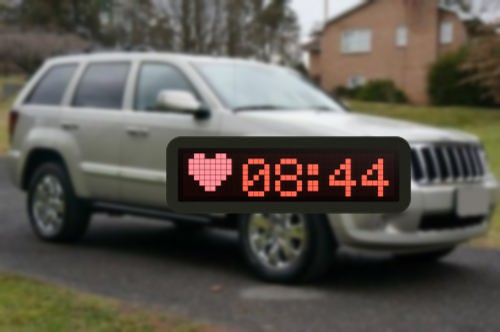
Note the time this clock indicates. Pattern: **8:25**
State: **8:44**
